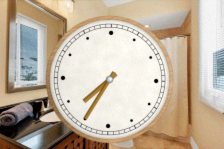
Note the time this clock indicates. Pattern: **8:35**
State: **7:35**
